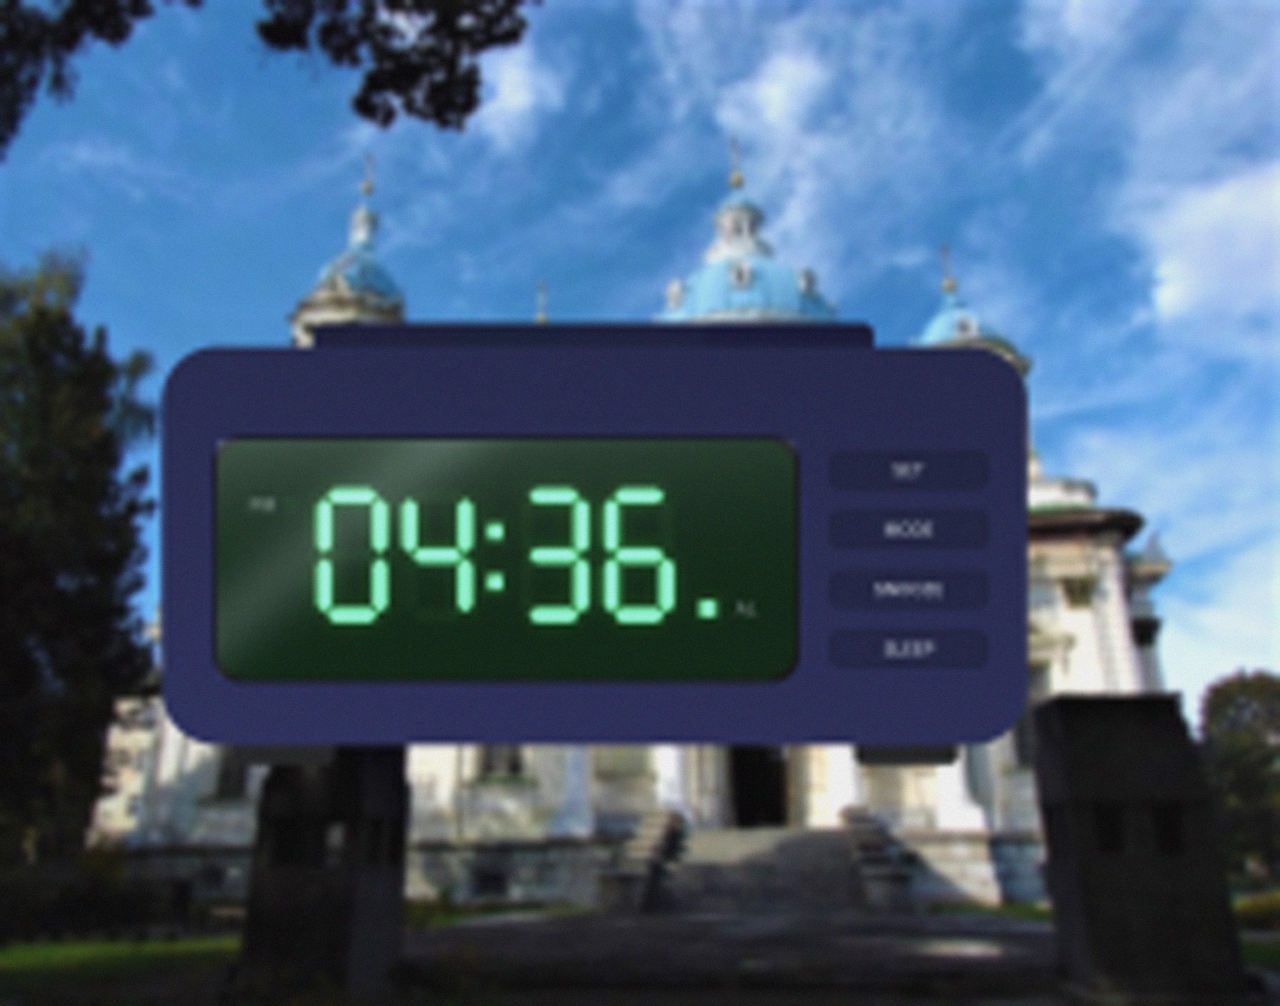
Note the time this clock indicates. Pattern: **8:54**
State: **4:36**
